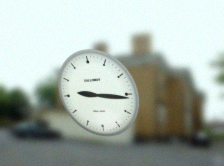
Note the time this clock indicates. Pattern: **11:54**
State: **9:16**
